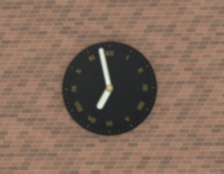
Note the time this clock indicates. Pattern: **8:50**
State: **6:58**
